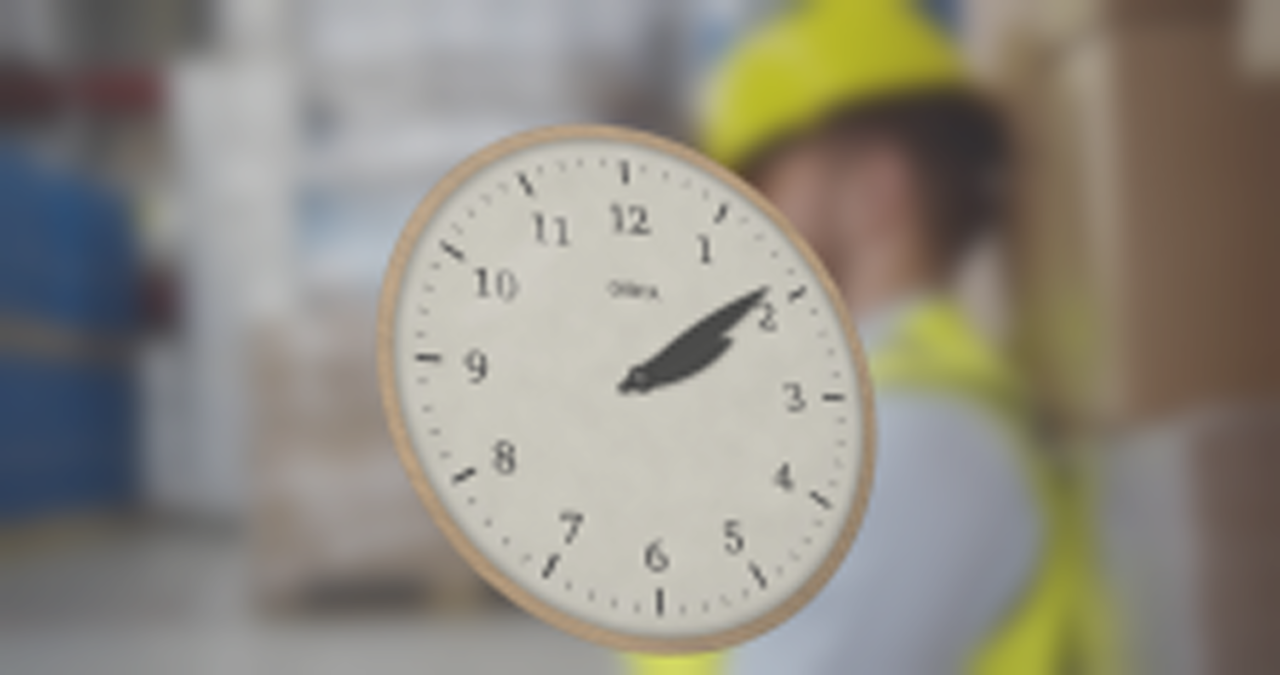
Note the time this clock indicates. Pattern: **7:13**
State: **2:09**
